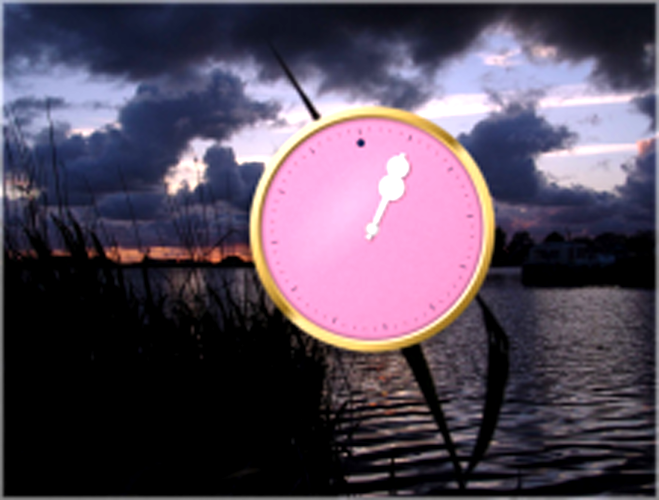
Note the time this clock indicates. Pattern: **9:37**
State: **1:05**
